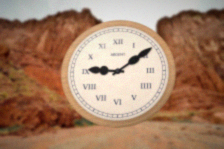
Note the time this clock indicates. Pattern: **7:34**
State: **9:09**
